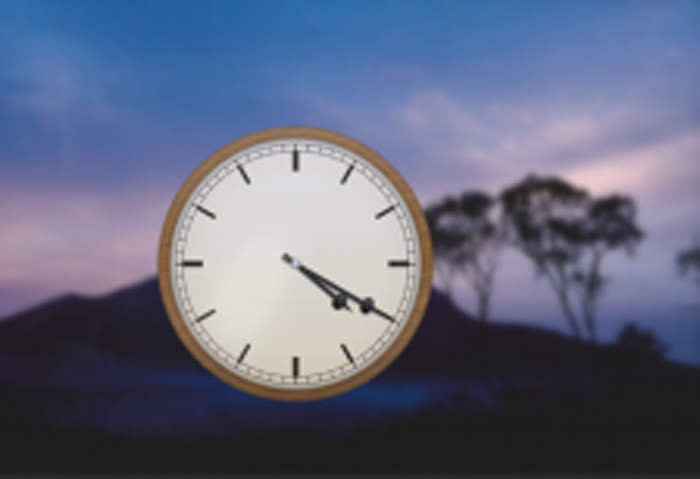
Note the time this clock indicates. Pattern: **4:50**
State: **4:20**
